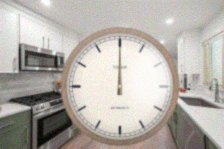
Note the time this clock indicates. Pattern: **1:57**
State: **12:00**
